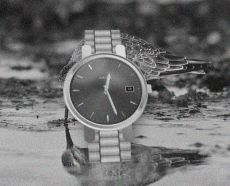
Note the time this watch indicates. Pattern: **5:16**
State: **12:27**
